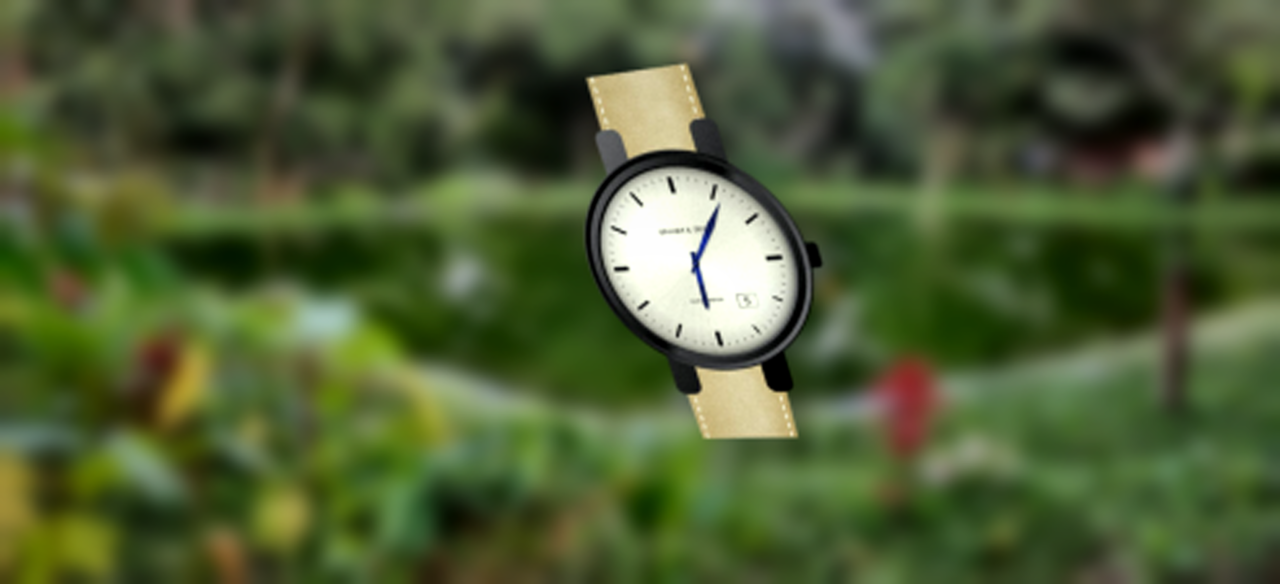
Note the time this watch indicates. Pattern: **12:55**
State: **6:06**
